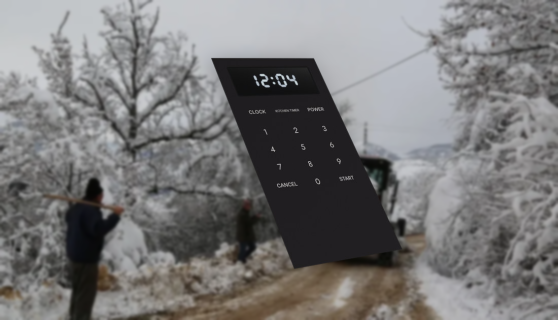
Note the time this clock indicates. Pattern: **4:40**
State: **12:04**
